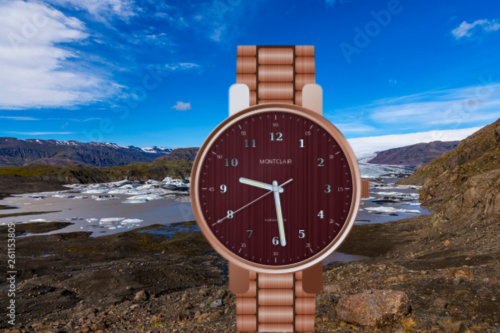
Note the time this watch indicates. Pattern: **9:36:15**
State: **9:28:40**
